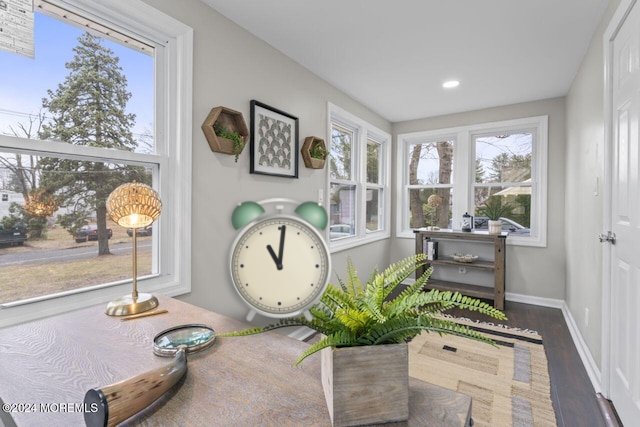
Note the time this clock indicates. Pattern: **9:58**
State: **11:01**
